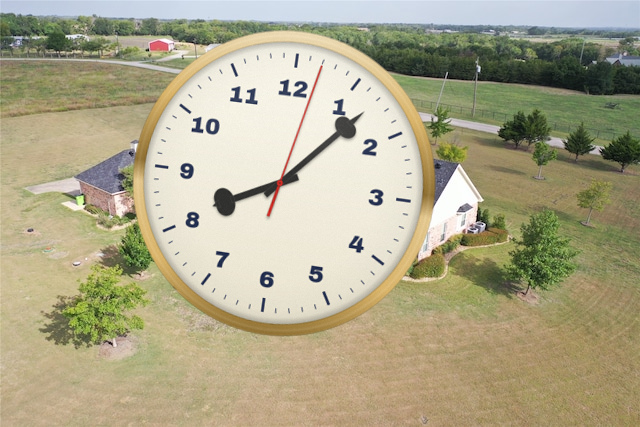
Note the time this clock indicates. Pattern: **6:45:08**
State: **8:07:02**
